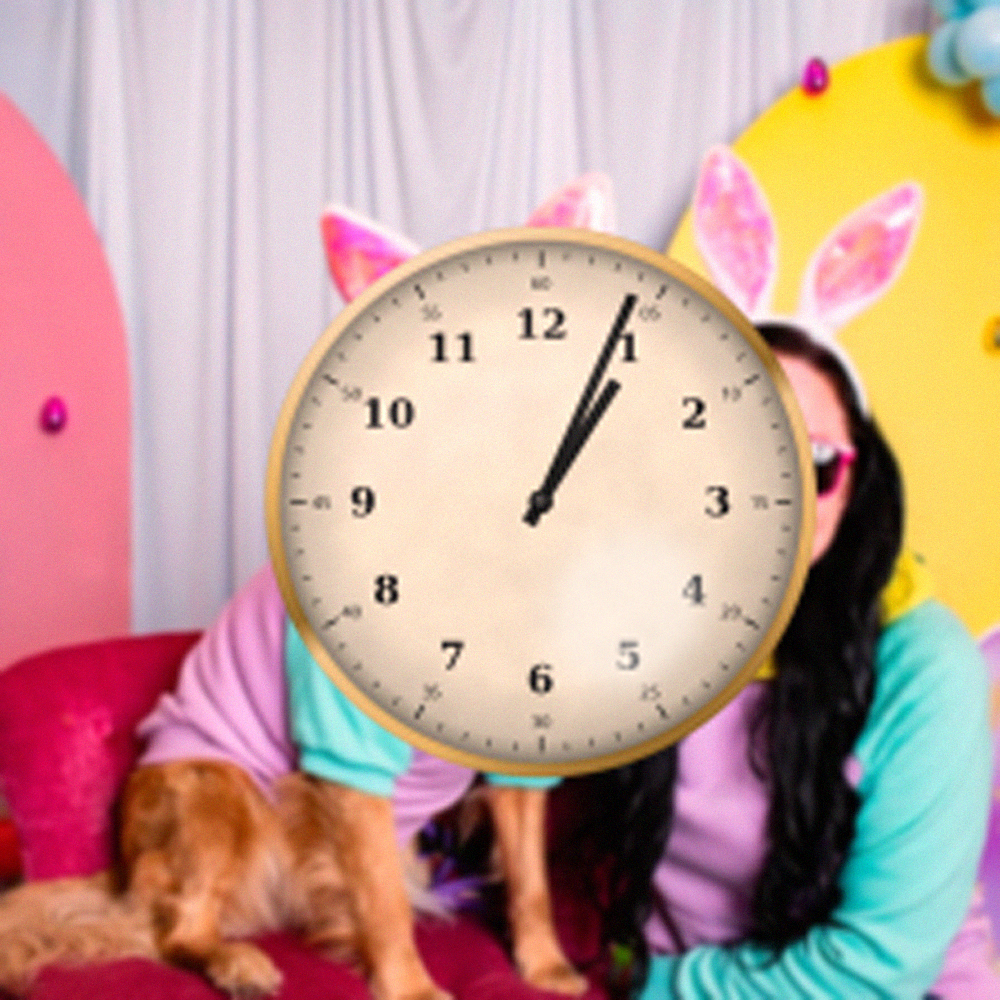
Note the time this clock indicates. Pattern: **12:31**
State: **1:04**
